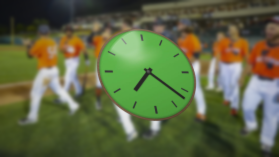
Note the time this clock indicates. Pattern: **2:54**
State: **7:22**
